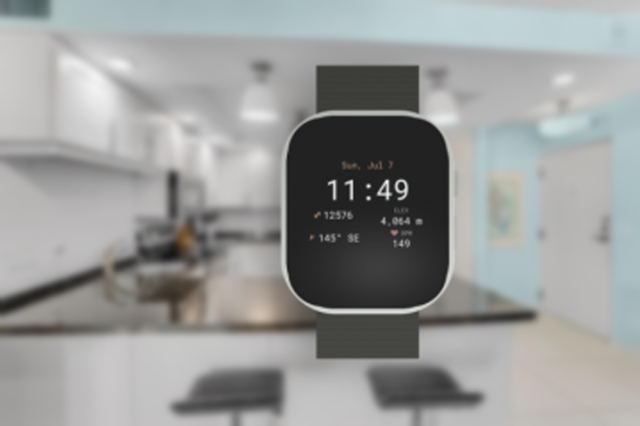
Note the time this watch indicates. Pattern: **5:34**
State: **11:49**
